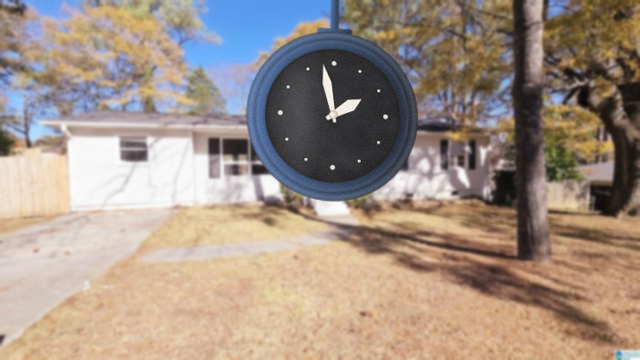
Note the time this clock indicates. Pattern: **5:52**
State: **1:58**
